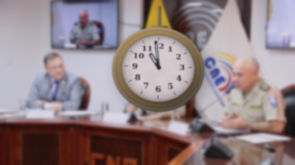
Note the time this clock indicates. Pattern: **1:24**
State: **10:59**
